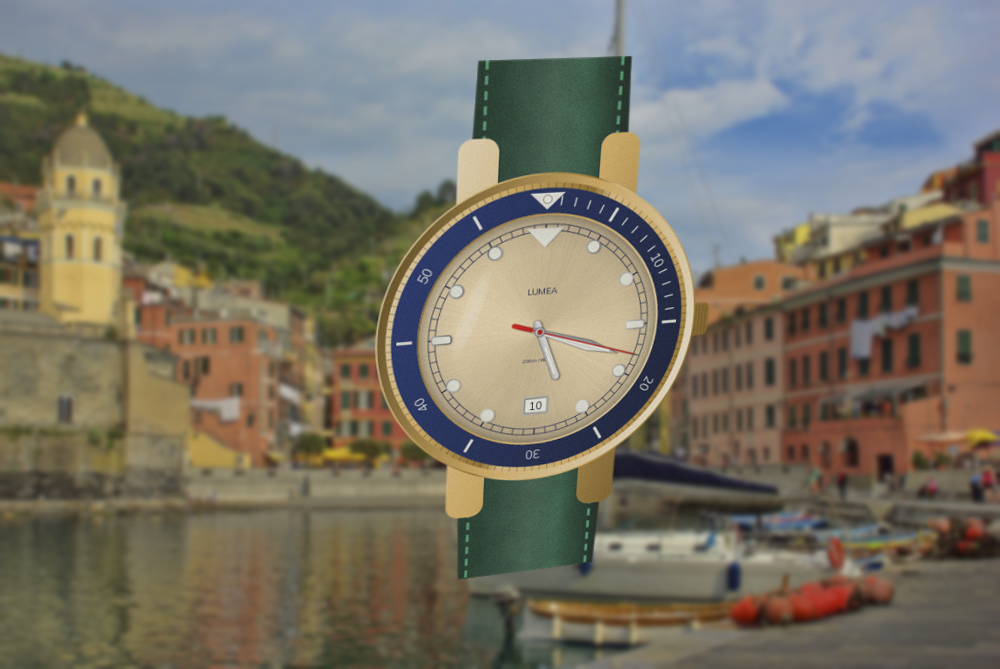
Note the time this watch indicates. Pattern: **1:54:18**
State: **5:18:18**
